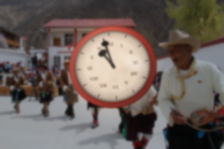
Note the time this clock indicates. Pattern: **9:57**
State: **10:58**
